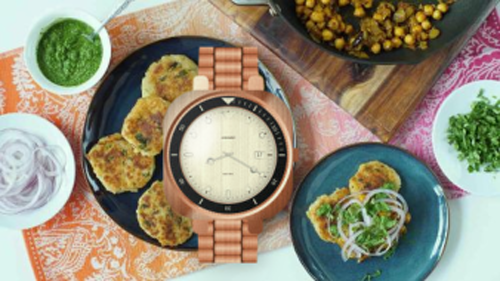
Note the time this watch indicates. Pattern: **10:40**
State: **8:20**
